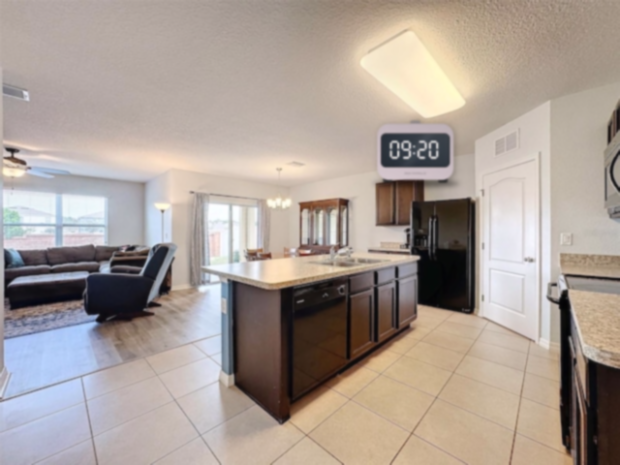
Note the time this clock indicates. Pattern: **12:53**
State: **9:20**
